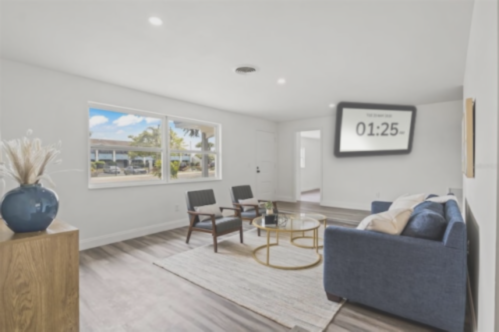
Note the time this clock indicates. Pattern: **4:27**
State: **1:25**
